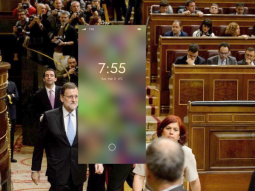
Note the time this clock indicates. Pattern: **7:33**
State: **7:55**
